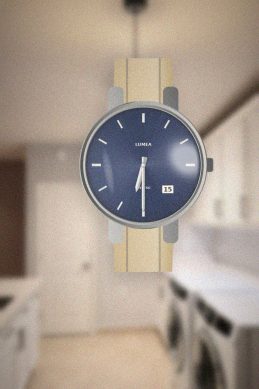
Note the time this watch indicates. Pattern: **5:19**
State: **6:30**
